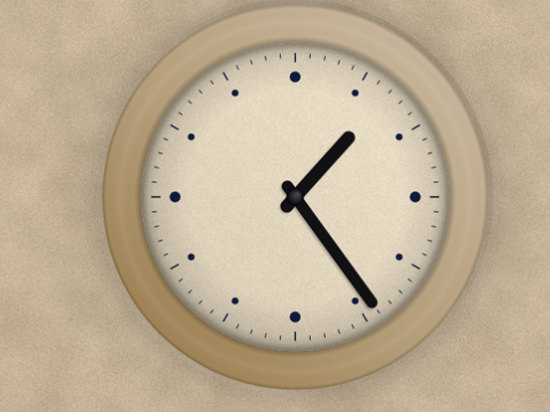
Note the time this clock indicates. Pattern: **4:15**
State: **1:24**
